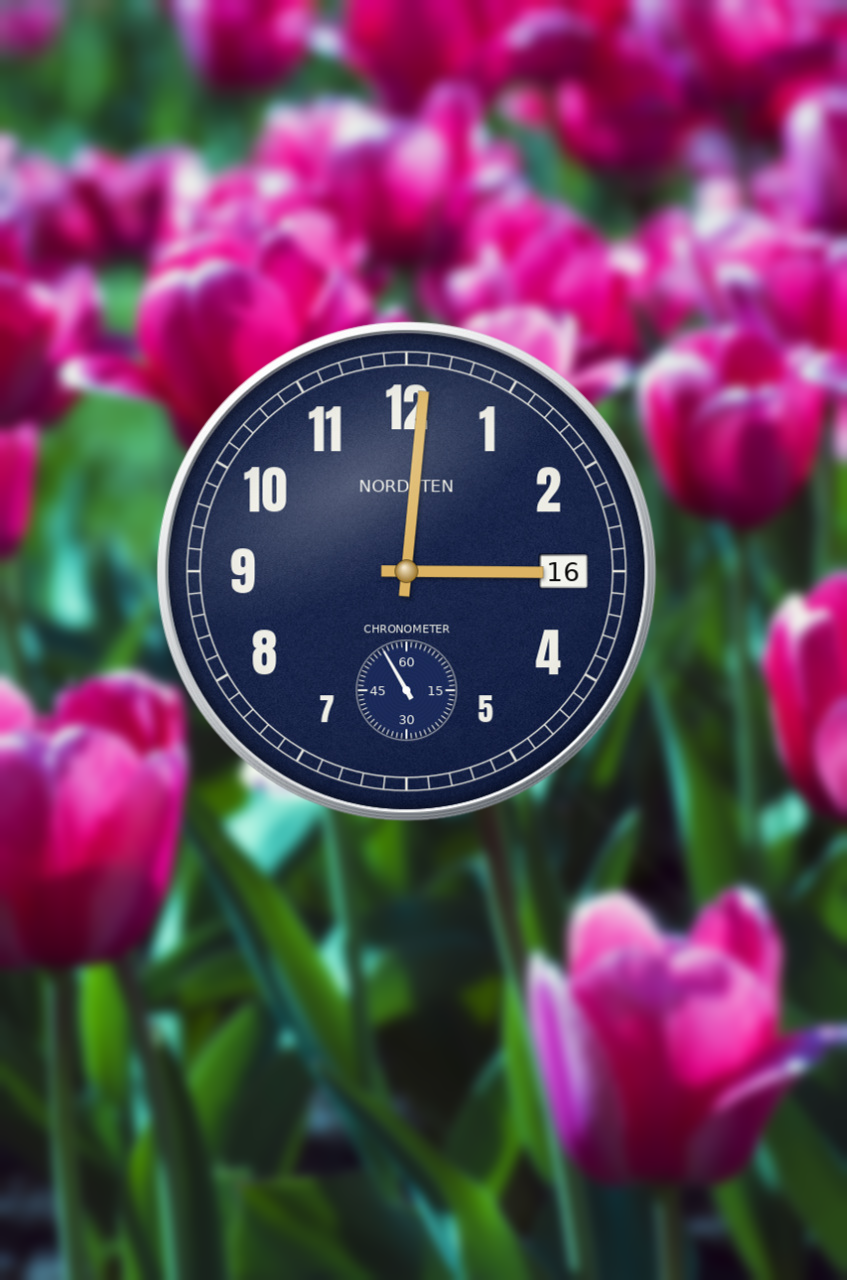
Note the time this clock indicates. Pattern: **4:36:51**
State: **3:00:55**
